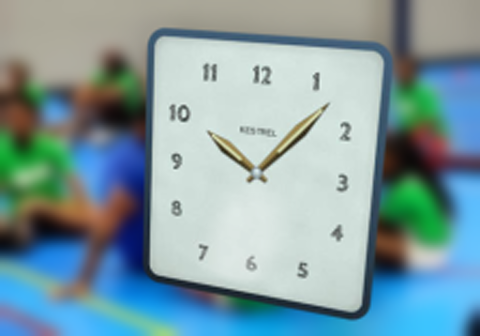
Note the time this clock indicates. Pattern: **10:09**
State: **10:07**
